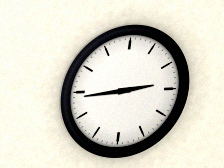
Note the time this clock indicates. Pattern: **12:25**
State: **2:44**
